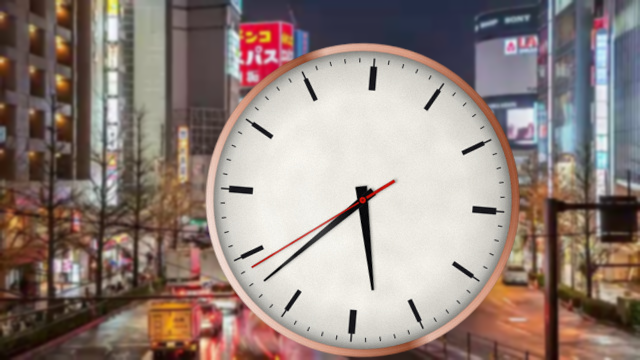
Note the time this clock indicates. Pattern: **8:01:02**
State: **5:37:39**
